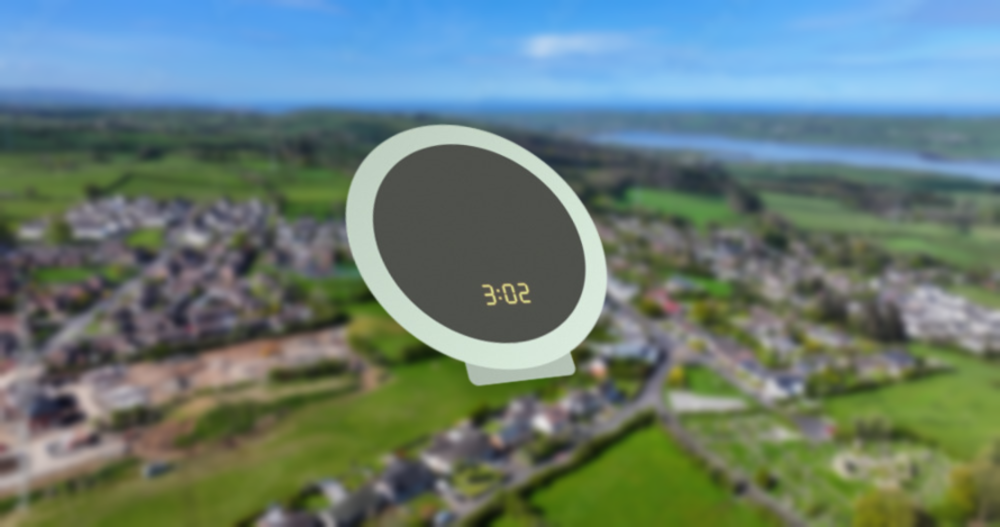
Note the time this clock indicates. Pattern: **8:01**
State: **3:02**
